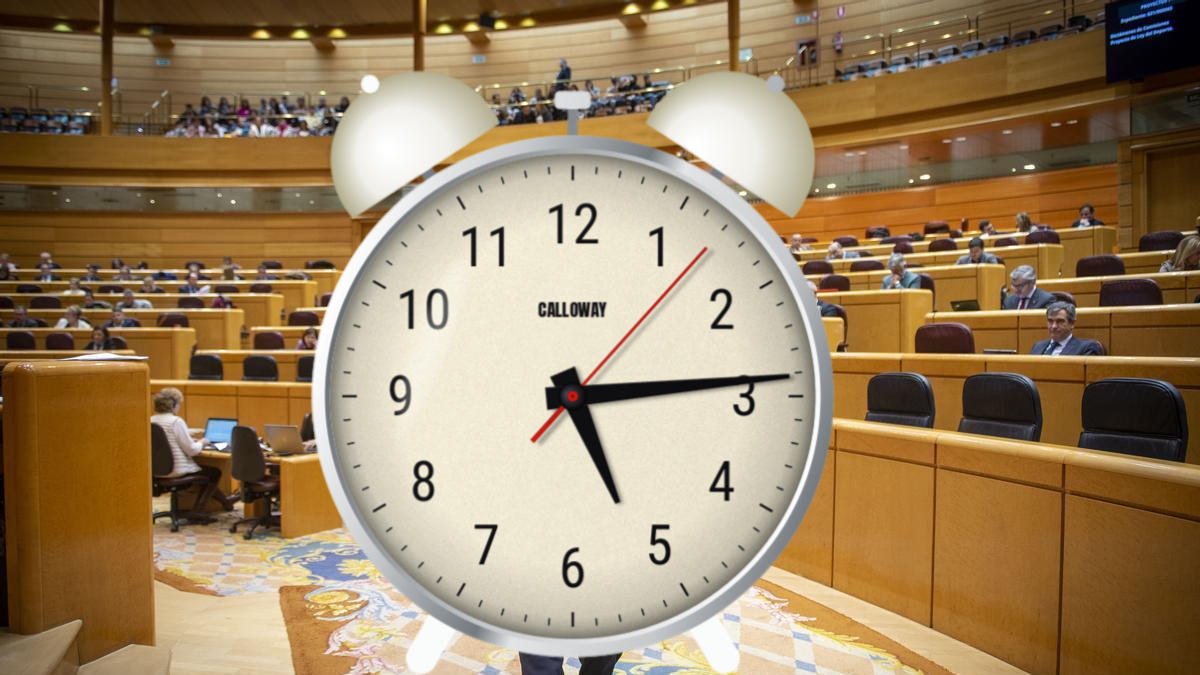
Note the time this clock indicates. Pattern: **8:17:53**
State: **5:14:07**
